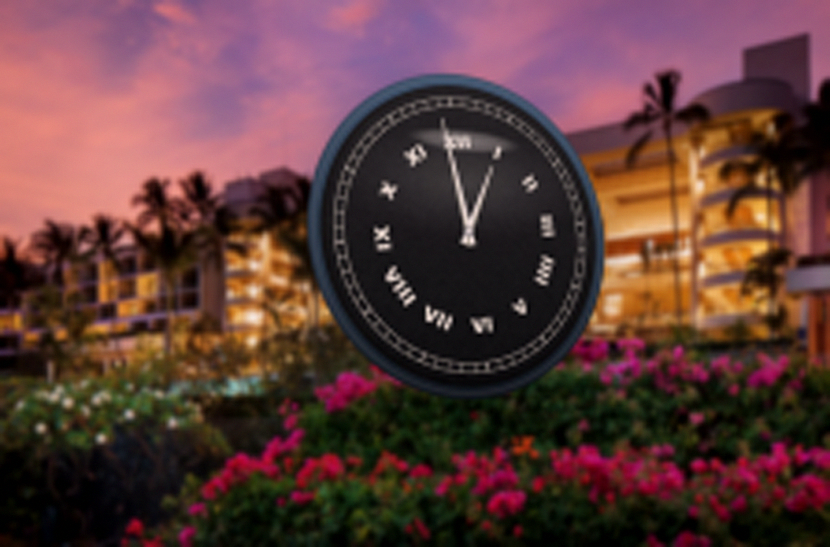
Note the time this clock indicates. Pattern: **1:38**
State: **12:59**
